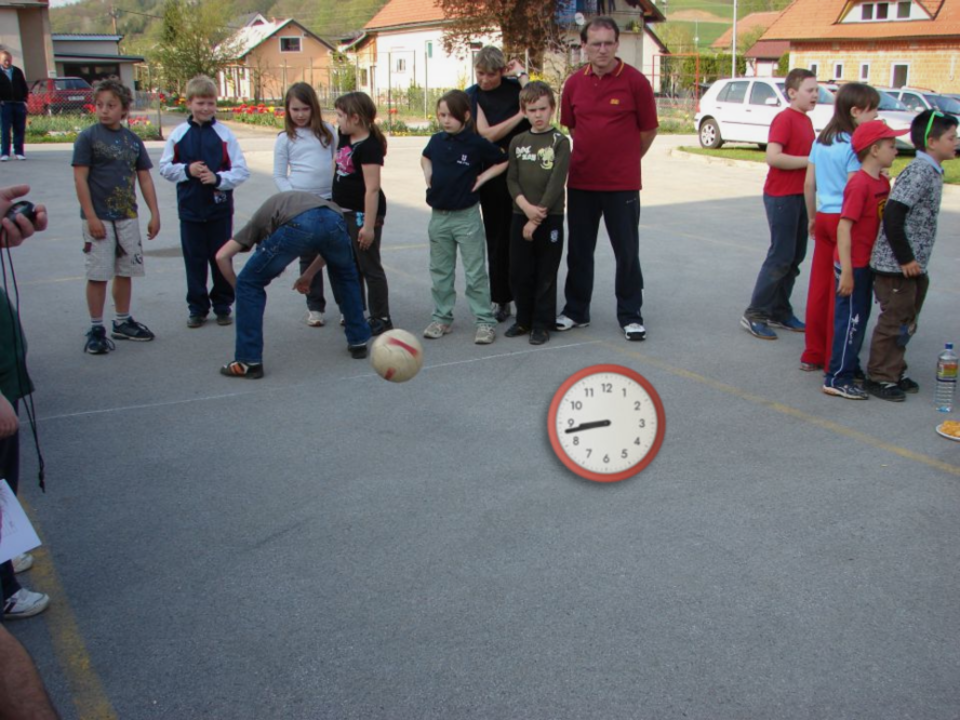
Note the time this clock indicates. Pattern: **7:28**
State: **8:43**
